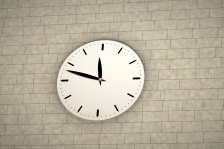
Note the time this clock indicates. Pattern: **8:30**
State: **11:48**
